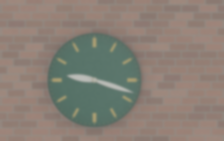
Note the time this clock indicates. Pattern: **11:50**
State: **9:18**
